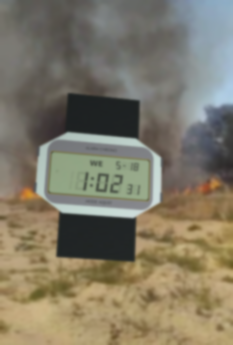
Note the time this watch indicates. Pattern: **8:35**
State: **1:02**
